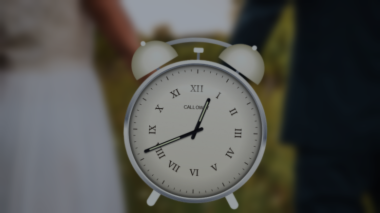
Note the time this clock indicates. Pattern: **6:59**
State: **12:41**
